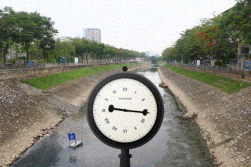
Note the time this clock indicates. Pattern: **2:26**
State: **9:16**
